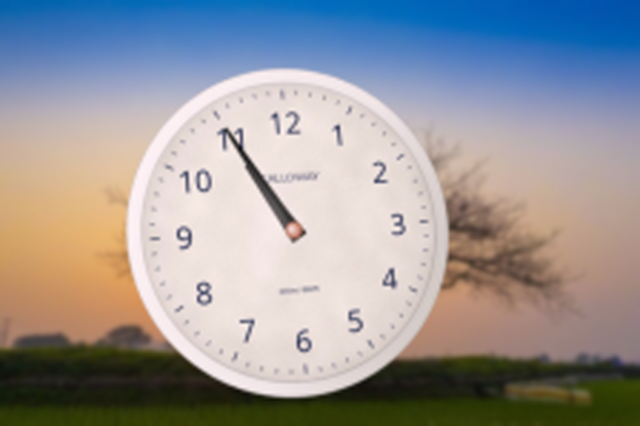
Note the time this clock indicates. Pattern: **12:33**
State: **10:55**
